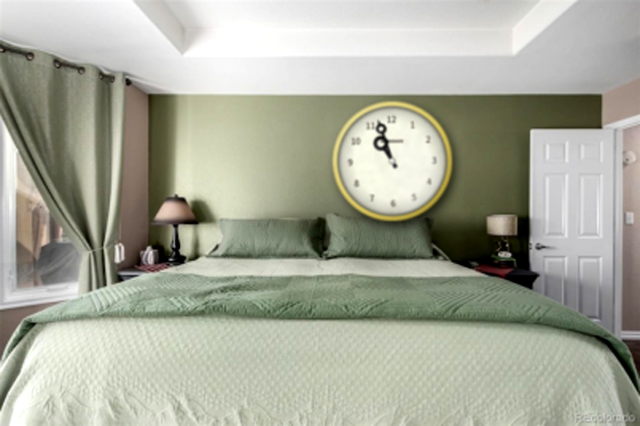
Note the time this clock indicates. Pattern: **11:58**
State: **10:57**
